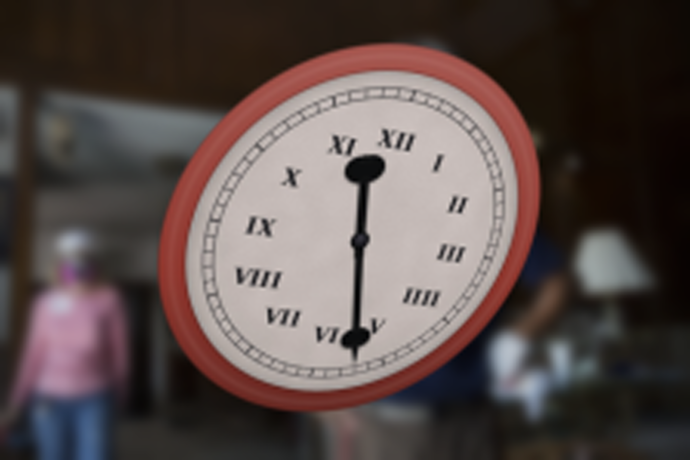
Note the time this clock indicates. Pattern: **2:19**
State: **11:27**
